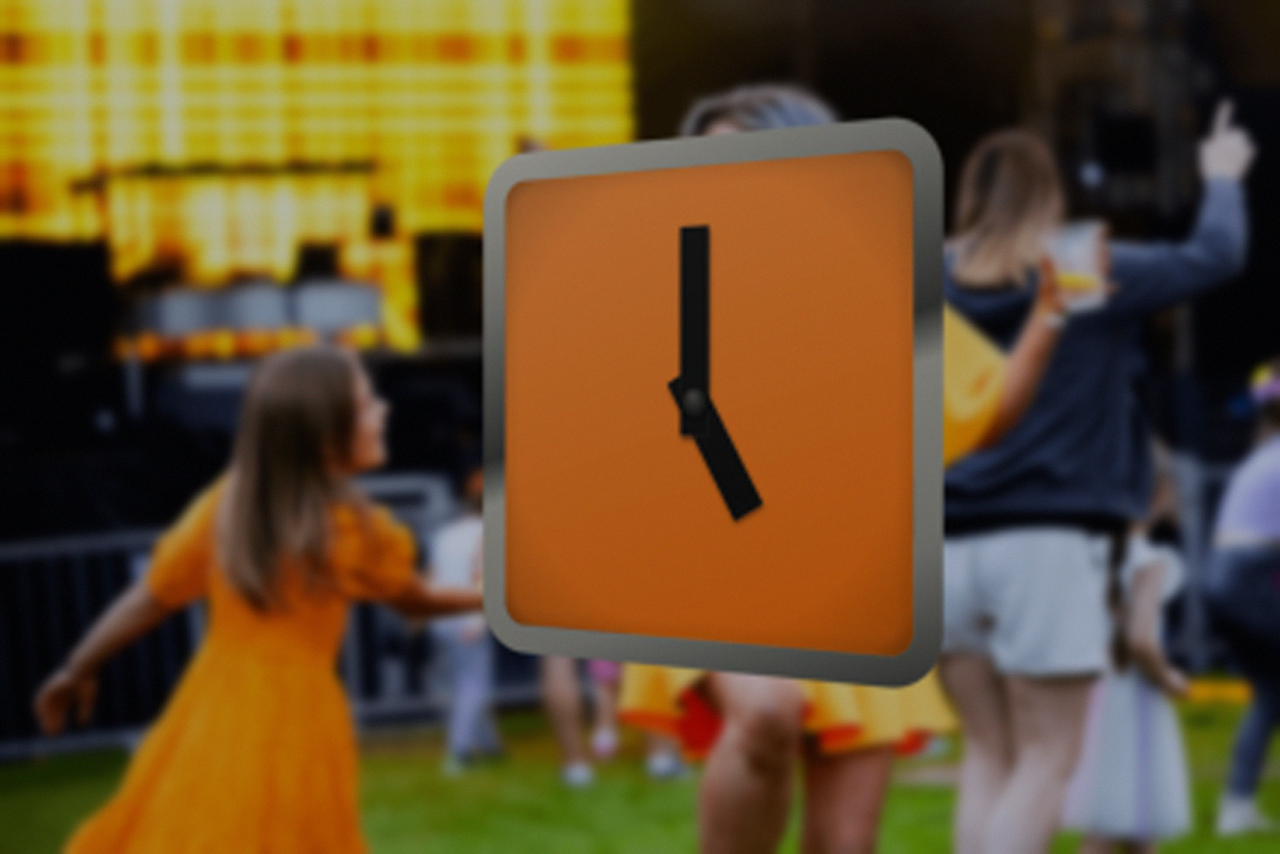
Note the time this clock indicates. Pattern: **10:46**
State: **5:00**
